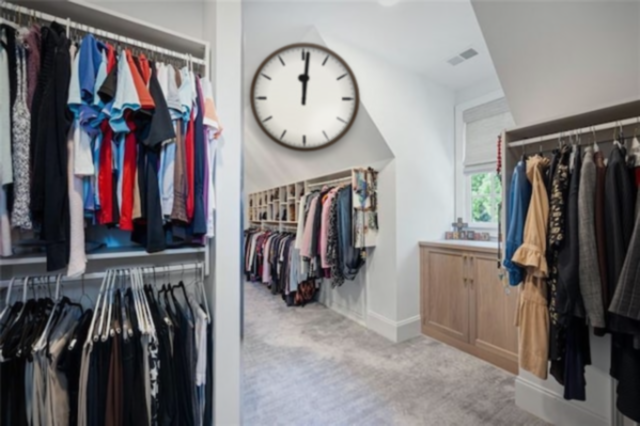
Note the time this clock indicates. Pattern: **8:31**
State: **12:01**
